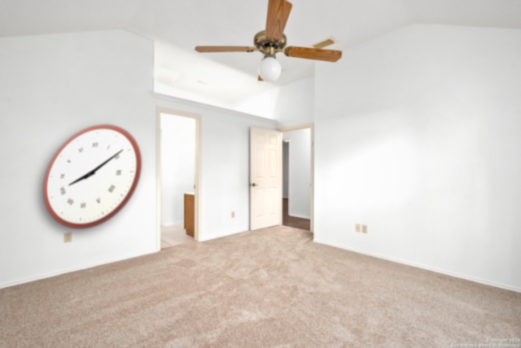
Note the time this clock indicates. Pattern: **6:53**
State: **8:09**
